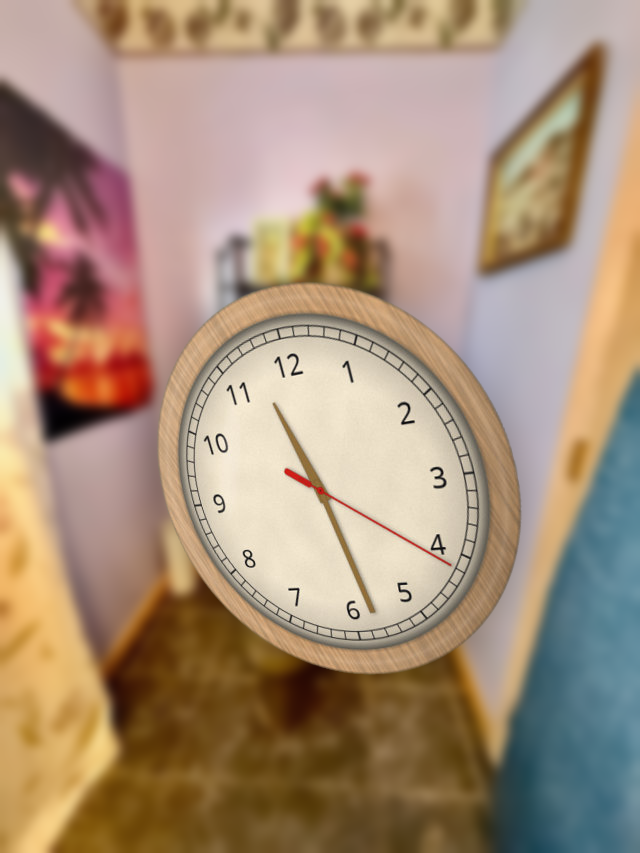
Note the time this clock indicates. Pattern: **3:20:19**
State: **11:28:21**
